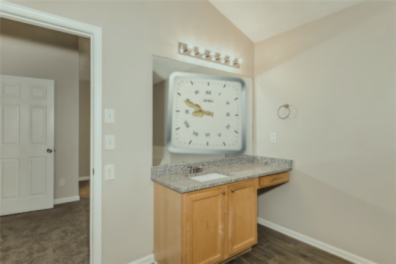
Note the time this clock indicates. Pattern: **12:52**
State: **8:49**
